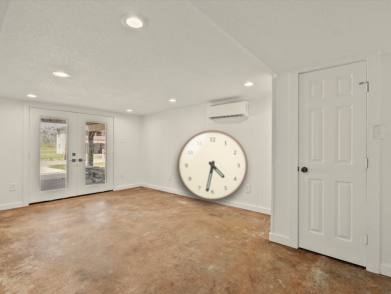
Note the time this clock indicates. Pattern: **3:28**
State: **4:32**
